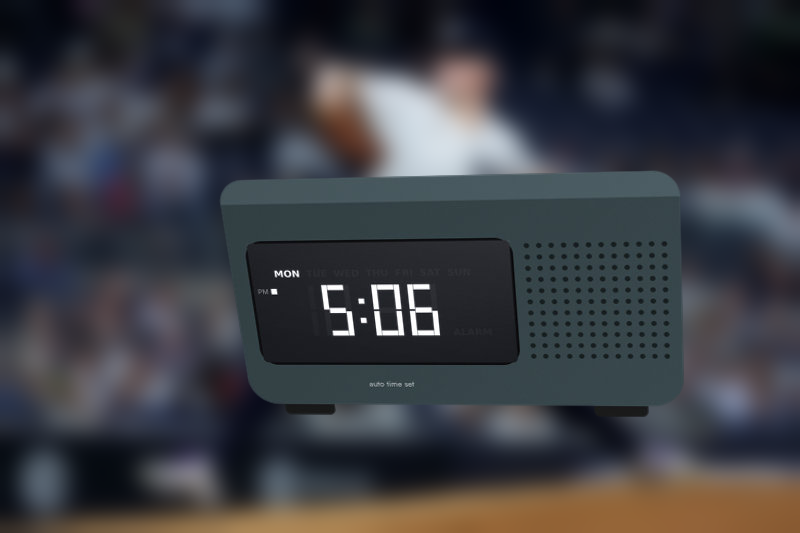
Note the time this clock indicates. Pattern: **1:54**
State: **5:06**
